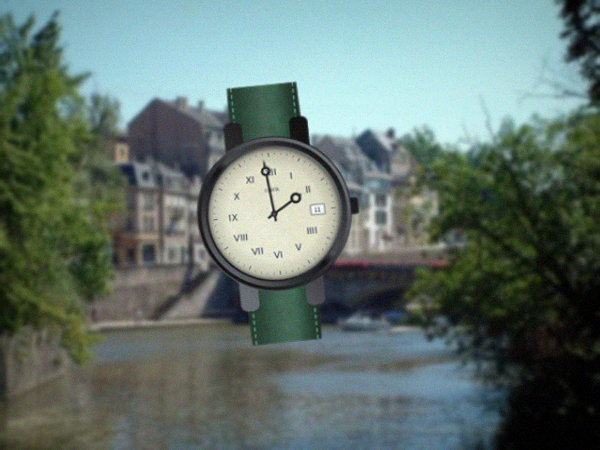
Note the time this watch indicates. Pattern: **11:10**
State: **1:59**
